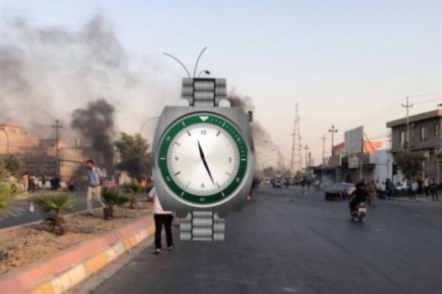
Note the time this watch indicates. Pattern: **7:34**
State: **11:26**
